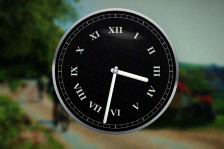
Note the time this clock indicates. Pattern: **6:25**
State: **3:32**
